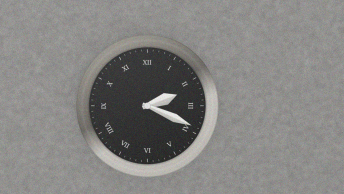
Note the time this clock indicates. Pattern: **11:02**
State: **2:19**
